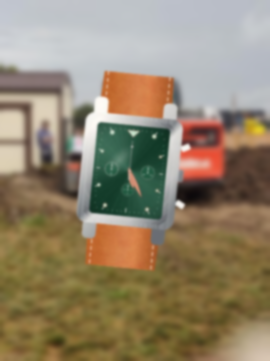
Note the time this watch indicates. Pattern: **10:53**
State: **5:25**
